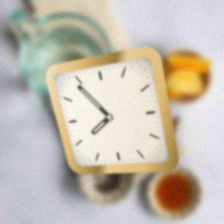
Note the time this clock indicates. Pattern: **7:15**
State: **7:54**
